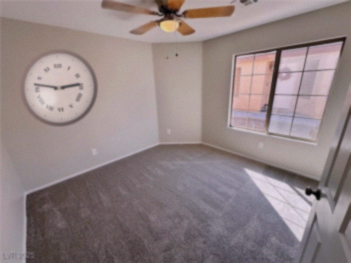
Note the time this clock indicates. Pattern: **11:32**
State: **2:47**
